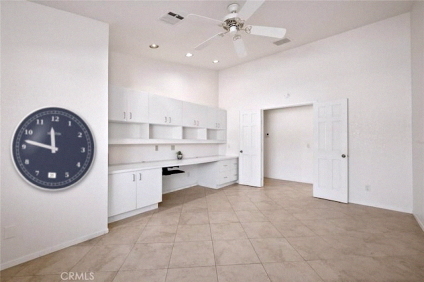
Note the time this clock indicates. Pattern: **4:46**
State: **11:47**
